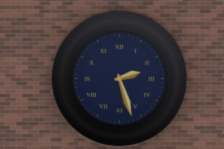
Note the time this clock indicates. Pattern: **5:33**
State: **2:27**
